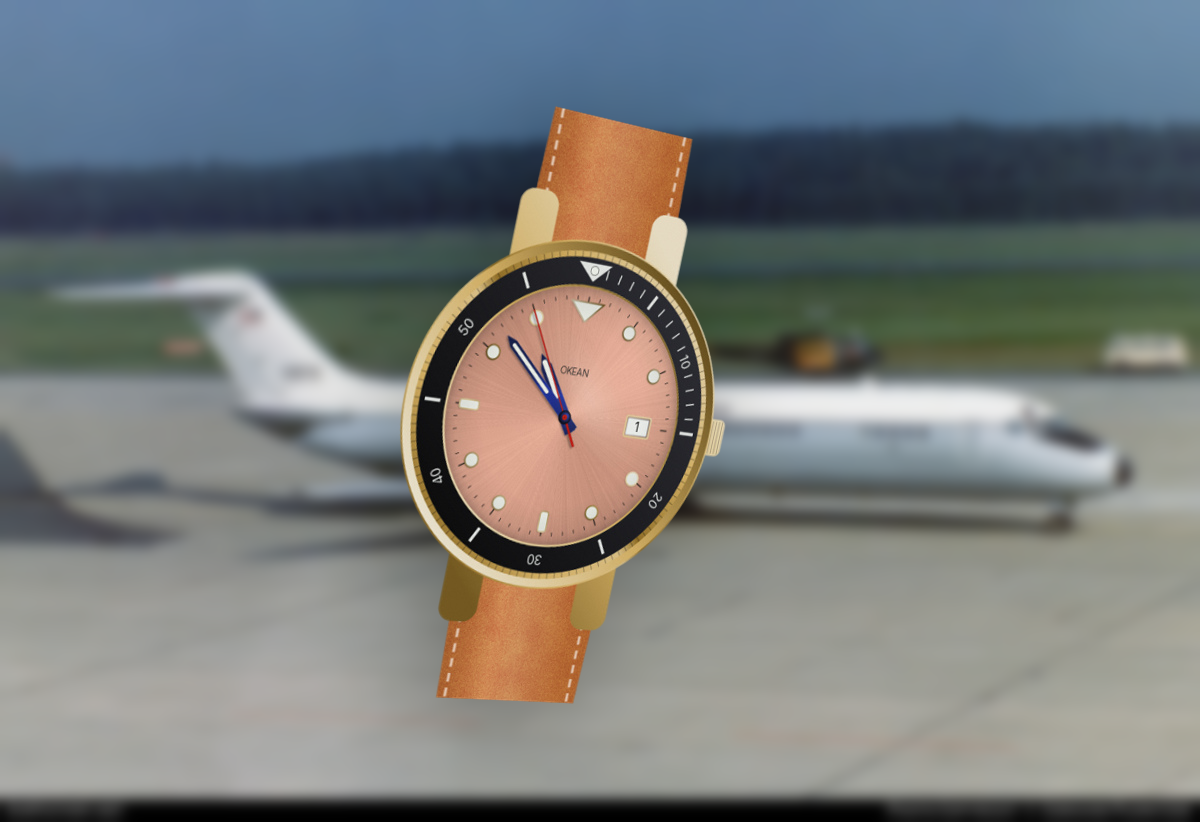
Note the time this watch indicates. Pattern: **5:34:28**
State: **10:51:55**
